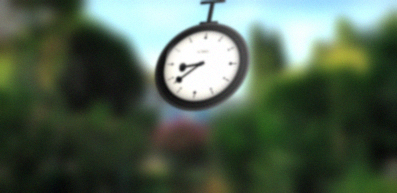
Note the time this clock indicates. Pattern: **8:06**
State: **8:38**
